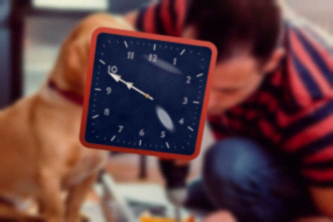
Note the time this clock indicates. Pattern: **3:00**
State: **9:49**
